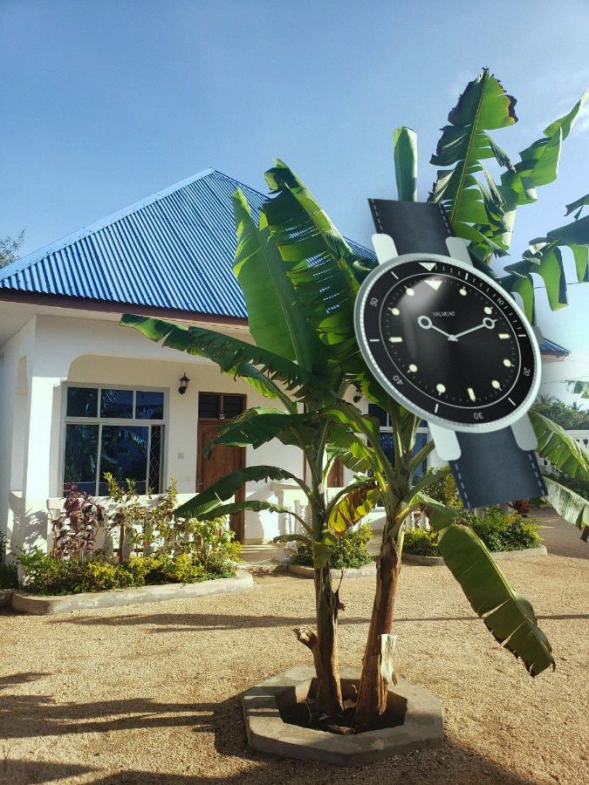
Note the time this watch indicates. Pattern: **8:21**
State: **10:12**
